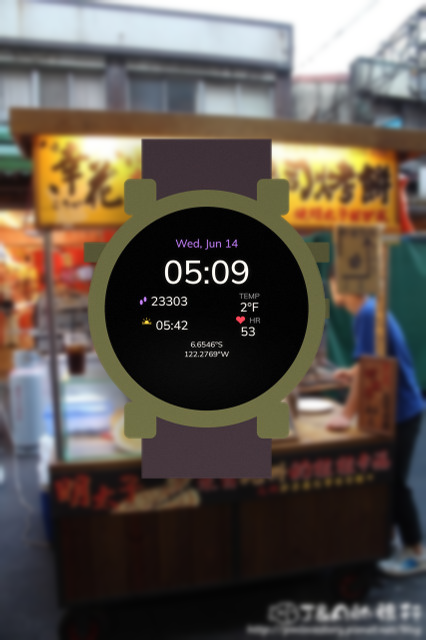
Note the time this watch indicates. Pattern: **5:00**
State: **5:09**
